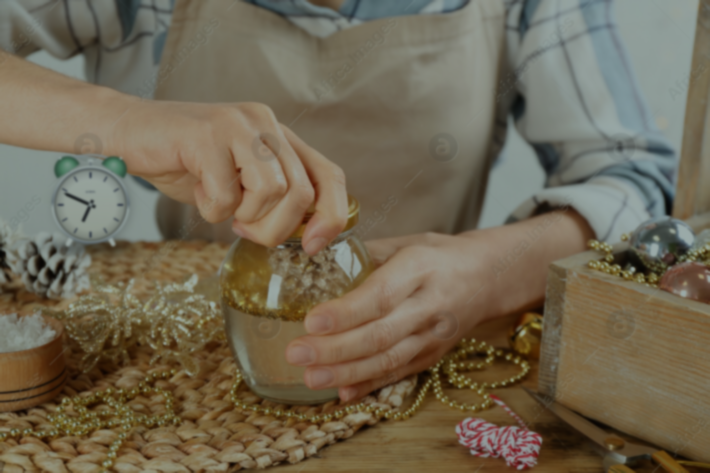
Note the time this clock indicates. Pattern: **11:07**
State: **6:49**
